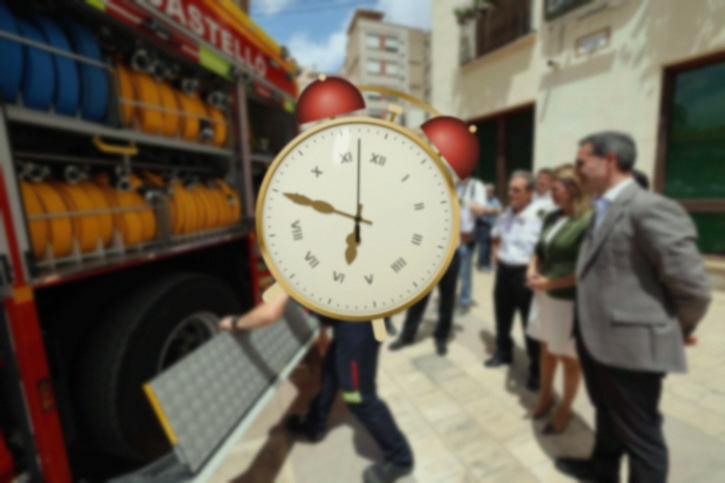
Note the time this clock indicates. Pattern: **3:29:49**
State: **5:44:57**
